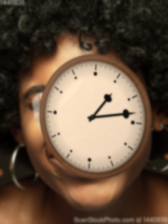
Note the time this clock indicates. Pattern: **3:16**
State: **1:13**
